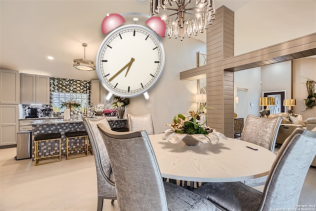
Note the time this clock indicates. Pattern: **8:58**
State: **6:38**
